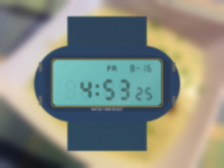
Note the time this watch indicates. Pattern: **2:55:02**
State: **4:53:25**
